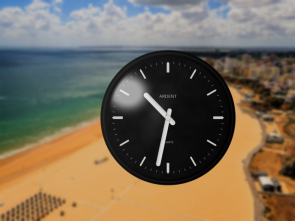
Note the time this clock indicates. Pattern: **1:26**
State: **10:32**
